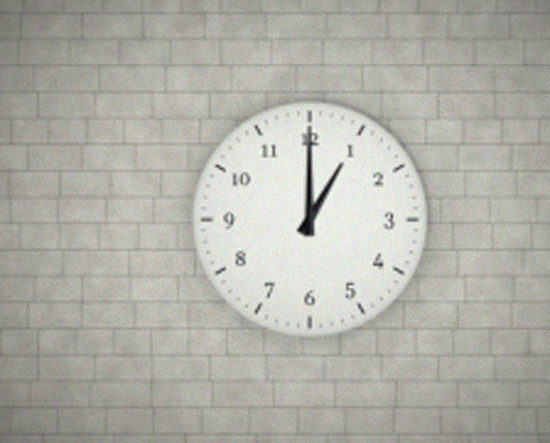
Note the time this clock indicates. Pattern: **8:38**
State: **1:00**
